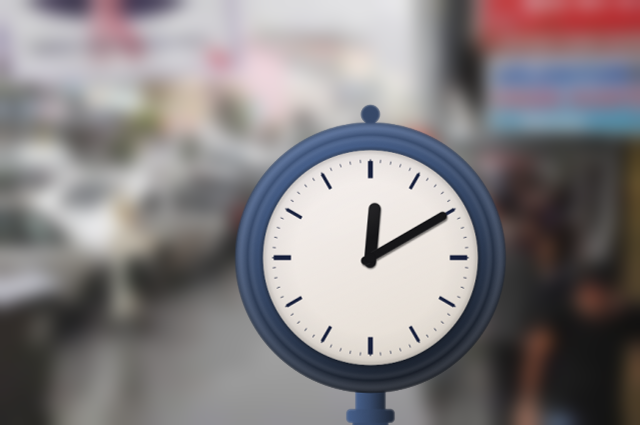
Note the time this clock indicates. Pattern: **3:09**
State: **12:10**
